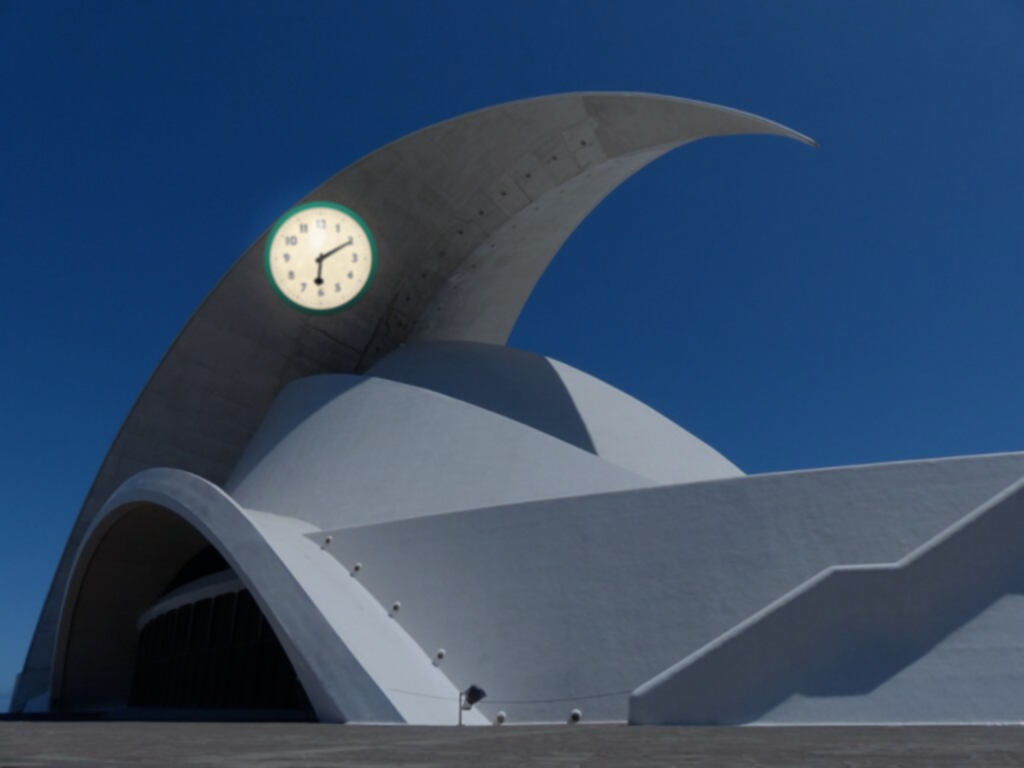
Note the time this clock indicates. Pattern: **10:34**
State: **6:10**
